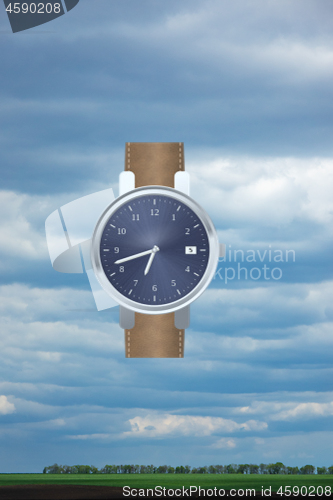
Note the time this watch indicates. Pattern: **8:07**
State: **6:42**
